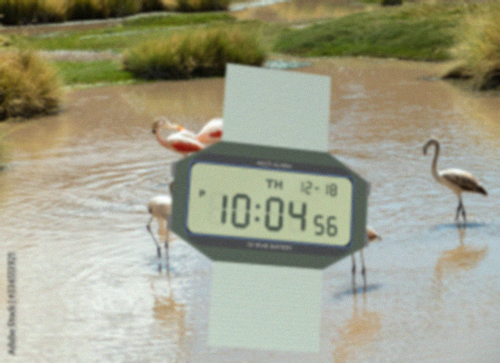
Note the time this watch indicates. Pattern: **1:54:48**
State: **10:04:56**
